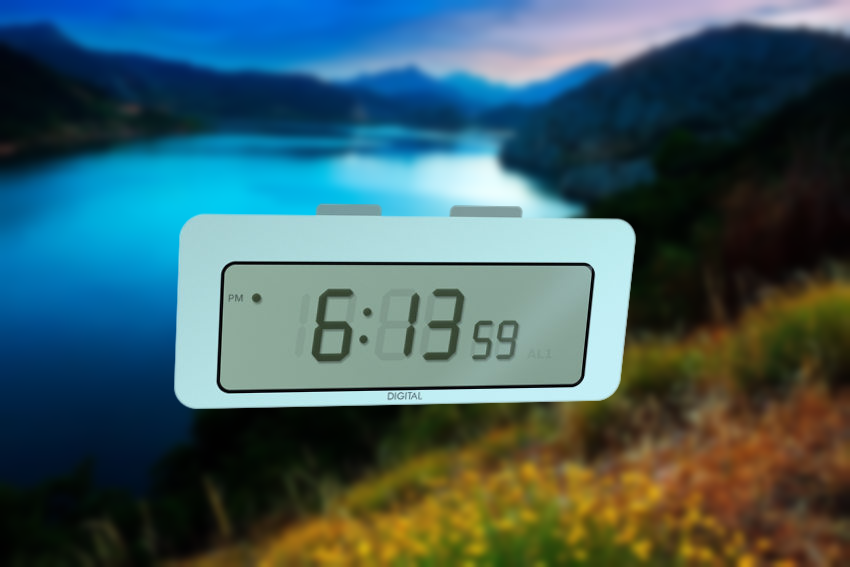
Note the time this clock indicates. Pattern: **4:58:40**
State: **6:13:59**
